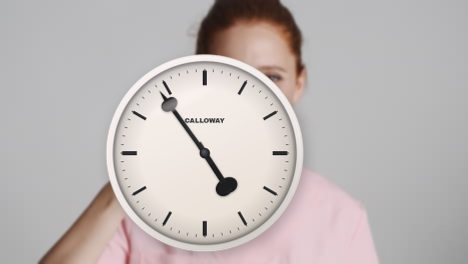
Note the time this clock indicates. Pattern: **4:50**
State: **4:54**
